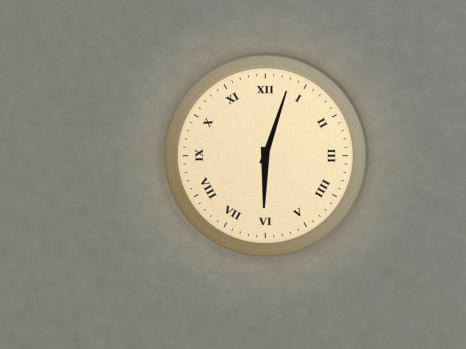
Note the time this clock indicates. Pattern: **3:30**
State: **6:03**
